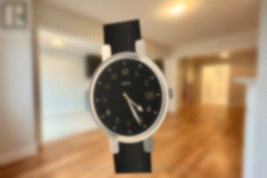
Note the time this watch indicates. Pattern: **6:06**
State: **4:26**
